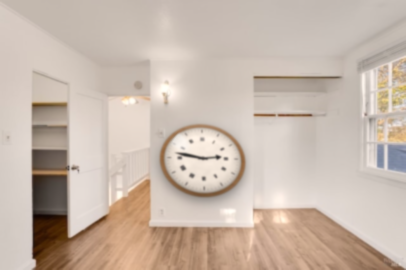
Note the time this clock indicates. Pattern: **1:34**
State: **2:47**
